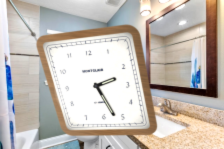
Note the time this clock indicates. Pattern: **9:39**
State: **2:27**
